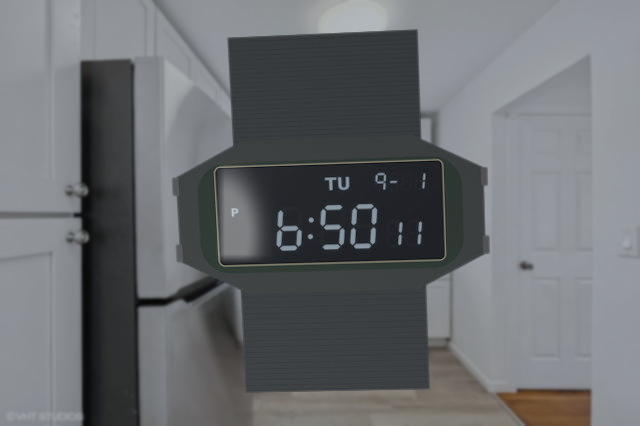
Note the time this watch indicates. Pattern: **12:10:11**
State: **6:50:11**
